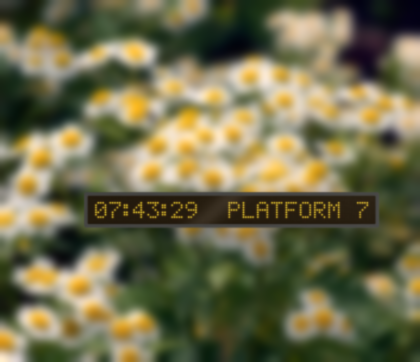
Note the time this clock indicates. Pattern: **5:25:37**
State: **7:43:29**
